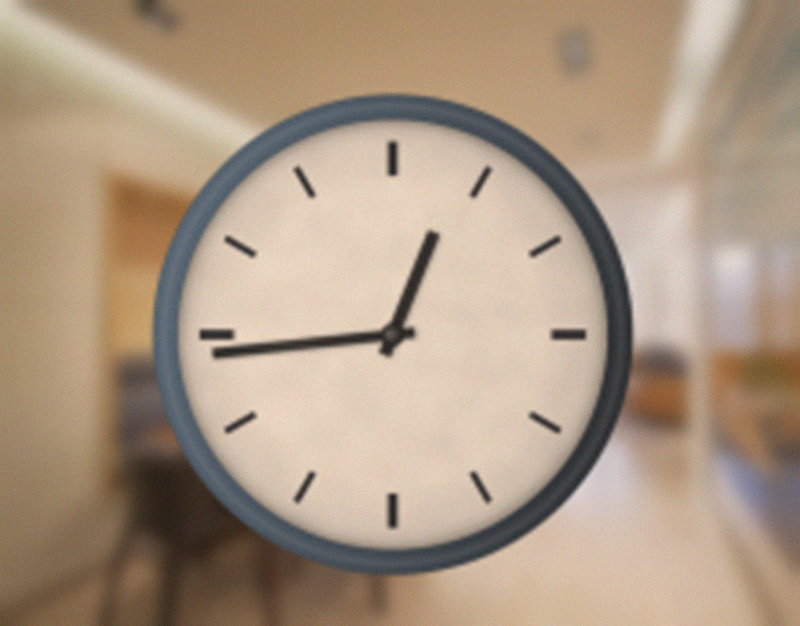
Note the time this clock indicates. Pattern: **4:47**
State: **12:44**
